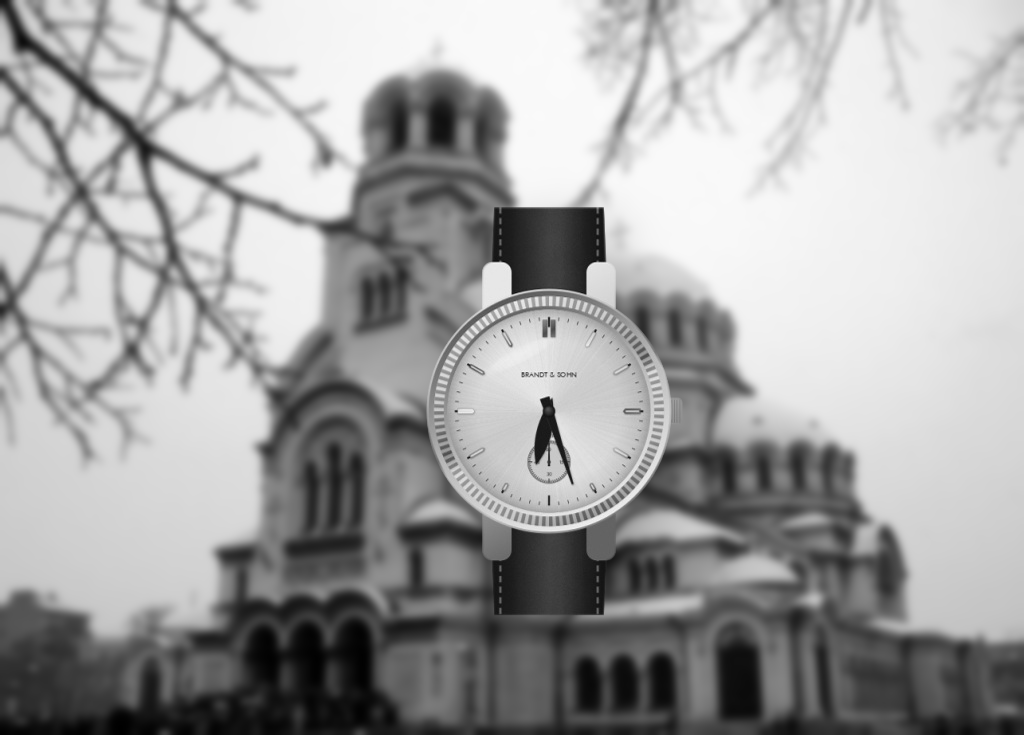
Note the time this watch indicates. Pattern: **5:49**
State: **6:27**
